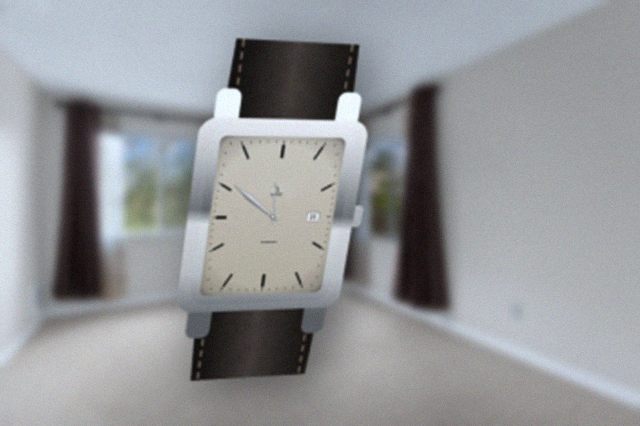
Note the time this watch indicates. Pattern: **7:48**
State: **11:51**
